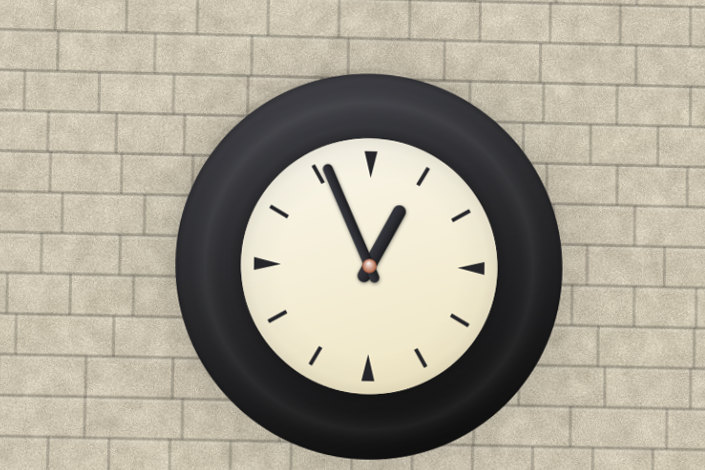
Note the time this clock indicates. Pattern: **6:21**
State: **12:56**
